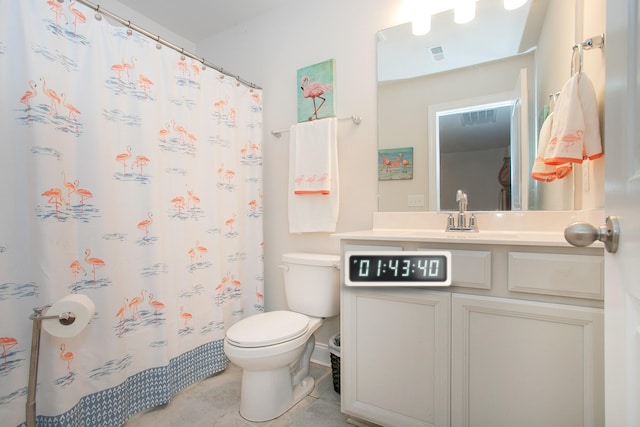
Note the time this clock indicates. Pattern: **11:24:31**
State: **1:43:40**
